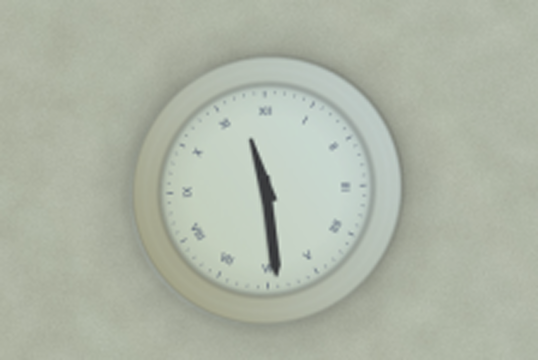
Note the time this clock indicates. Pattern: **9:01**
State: **11:29**
